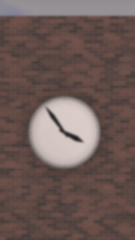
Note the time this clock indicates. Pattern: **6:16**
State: **3:54**
